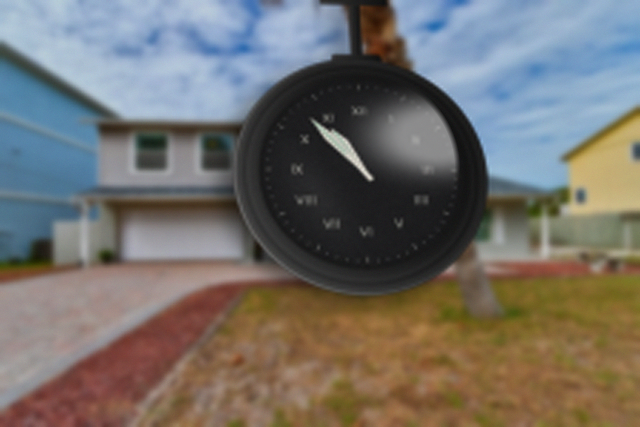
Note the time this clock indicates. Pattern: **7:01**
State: **10:53**
